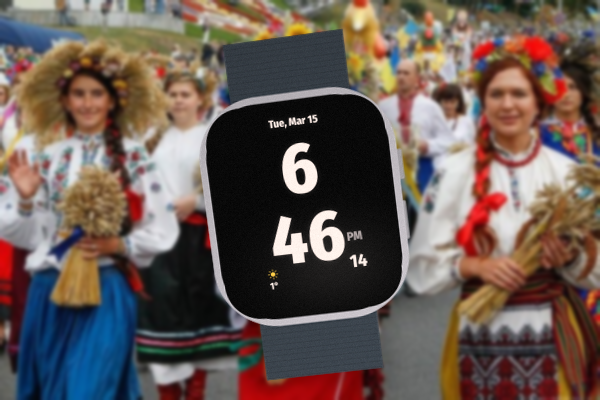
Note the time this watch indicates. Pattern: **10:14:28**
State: **6:46:14**
